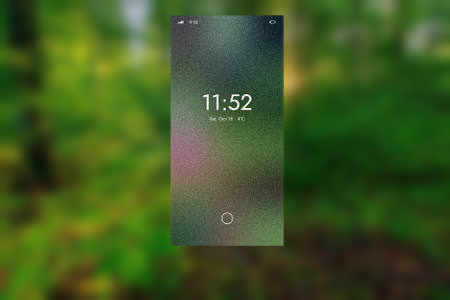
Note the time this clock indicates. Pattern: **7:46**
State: **11:52**
